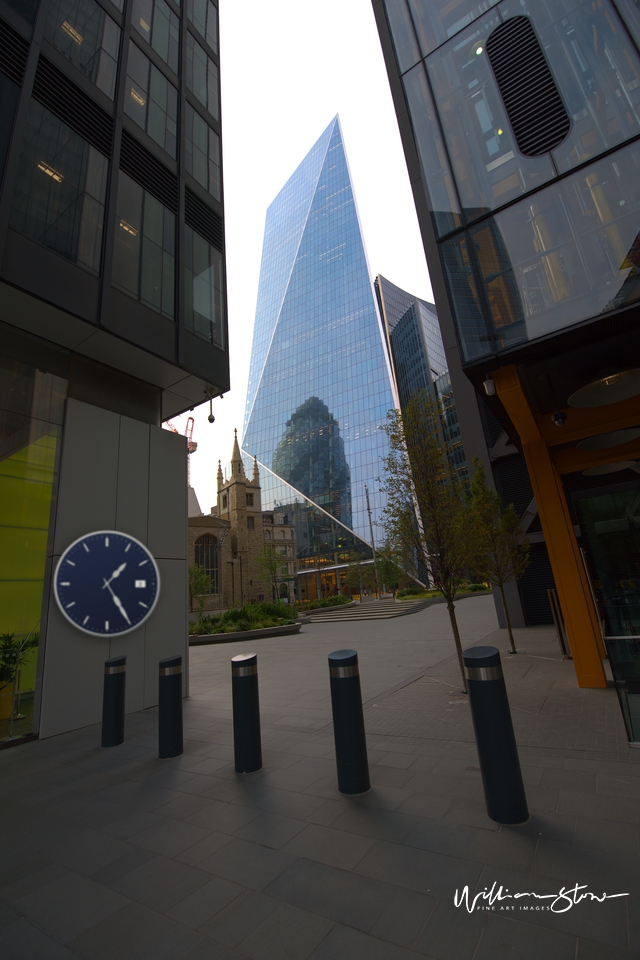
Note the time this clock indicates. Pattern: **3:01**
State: **1:25**
